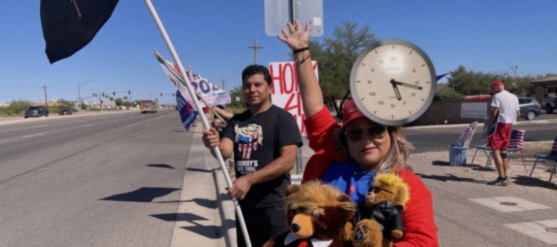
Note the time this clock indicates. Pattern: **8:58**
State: **5:17**
